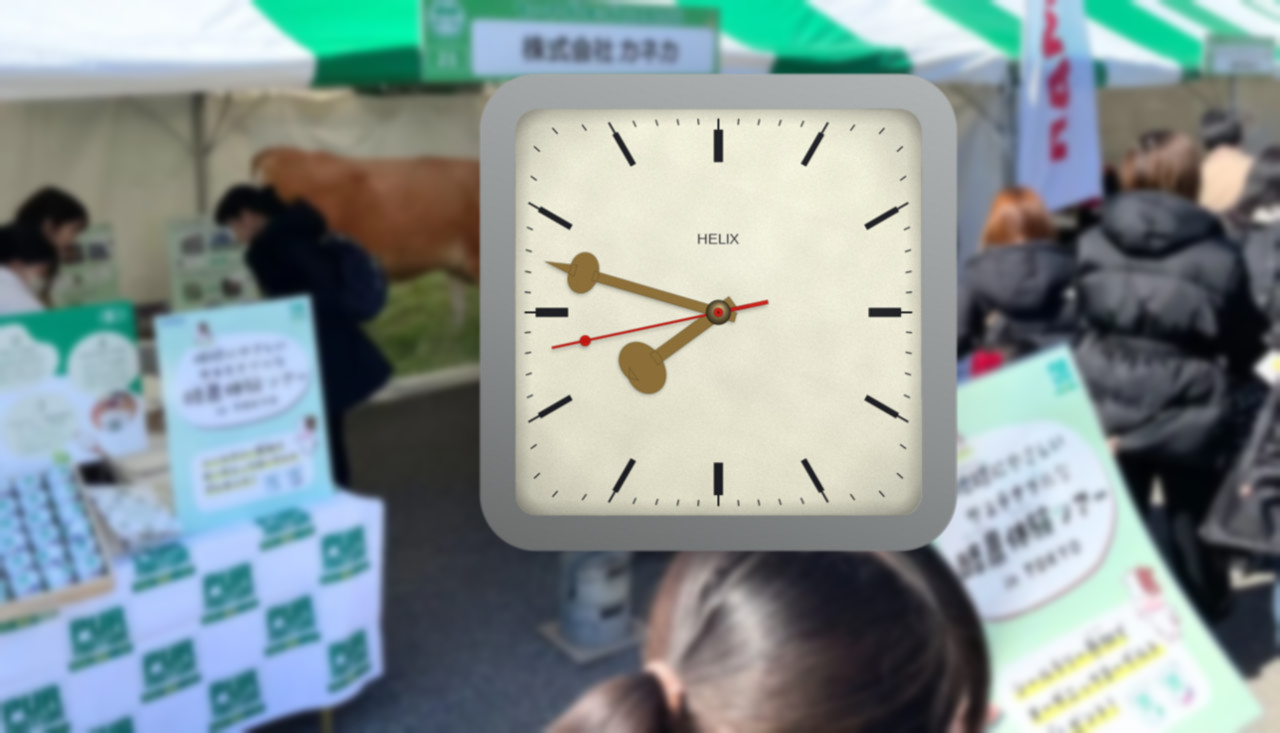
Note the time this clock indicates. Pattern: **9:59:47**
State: **7:47:43**
